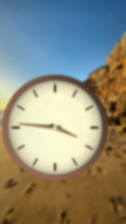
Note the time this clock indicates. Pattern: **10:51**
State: **3:46**
